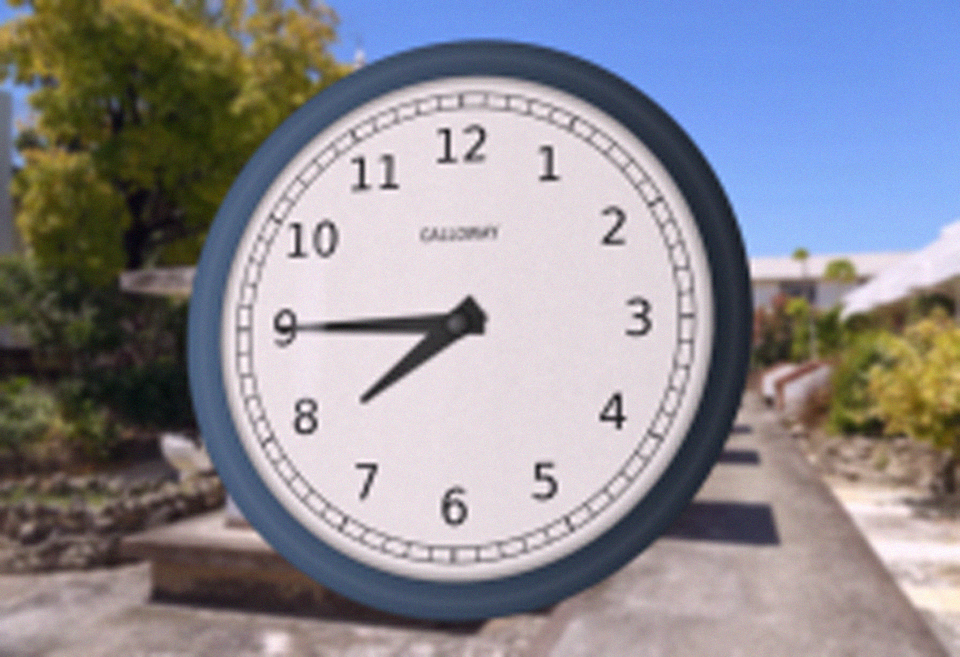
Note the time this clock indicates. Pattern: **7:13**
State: **7:45**
